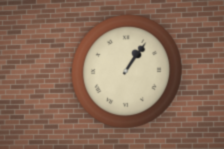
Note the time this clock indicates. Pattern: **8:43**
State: **1:06**
